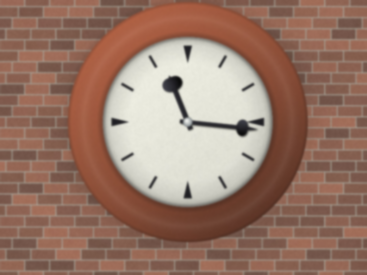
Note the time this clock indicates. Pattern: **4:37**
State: **11:16**
